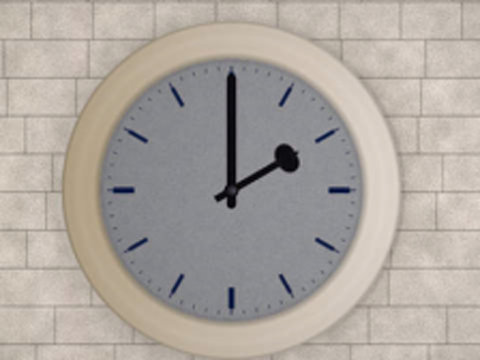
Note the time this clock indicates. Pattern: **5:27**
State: **2:00**
